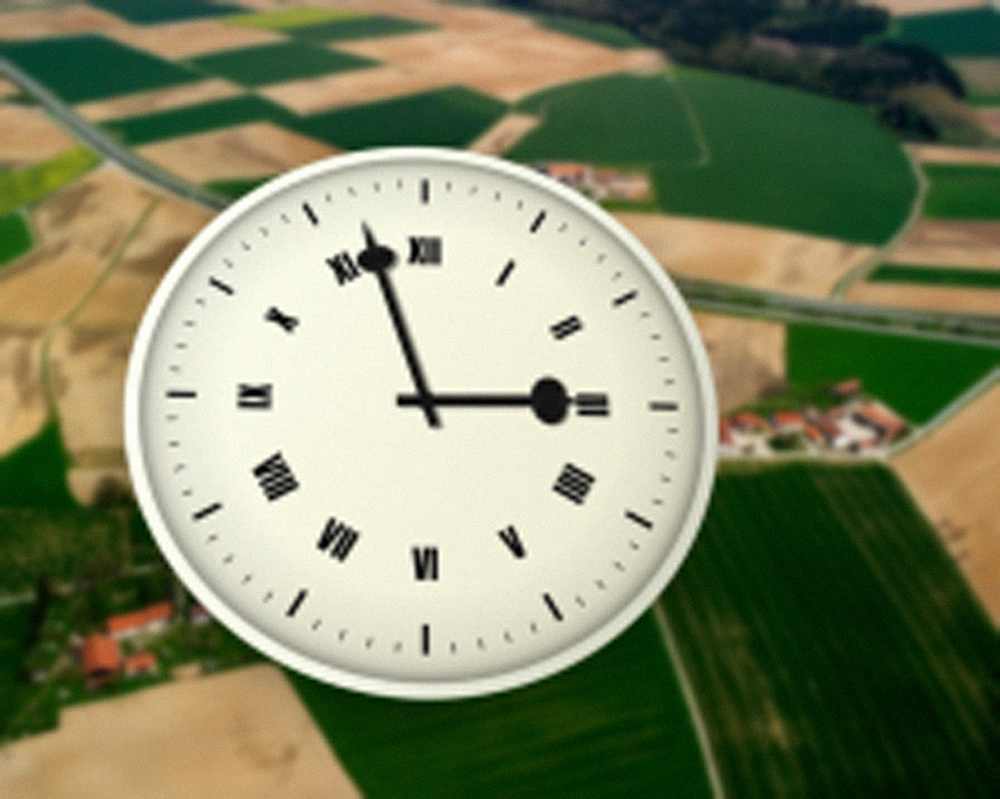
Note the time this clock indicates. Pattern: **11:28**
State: **2:57**
